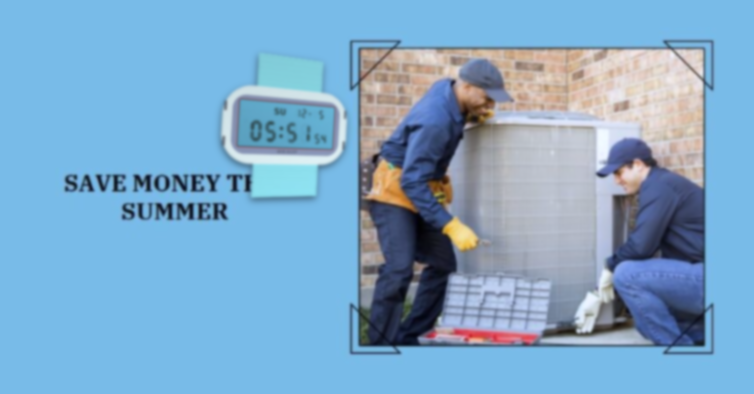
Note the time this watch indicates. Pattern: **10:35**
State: **5:51**
